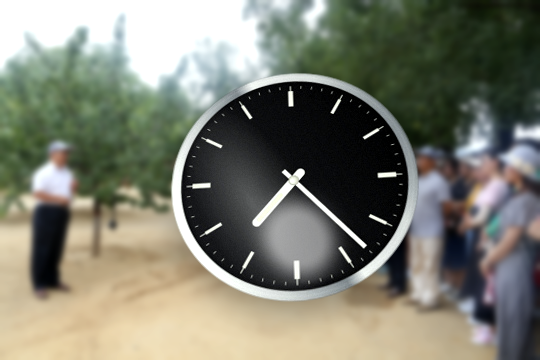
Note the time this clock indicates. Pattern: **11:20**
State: **7:23**
